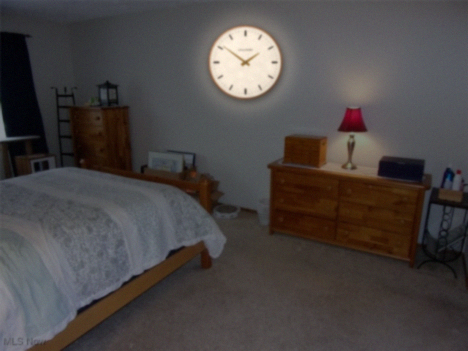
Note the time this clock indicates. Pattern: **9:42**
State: **1:51**
